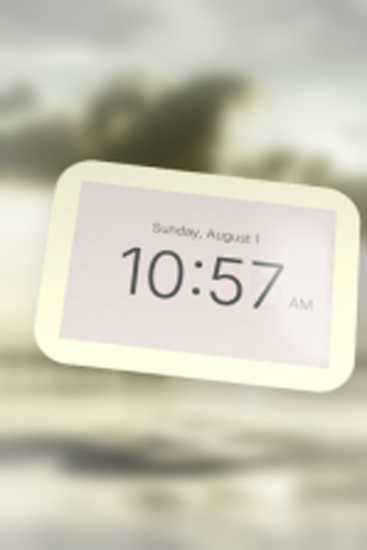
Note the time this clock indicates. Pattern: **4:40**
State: **10:57**
